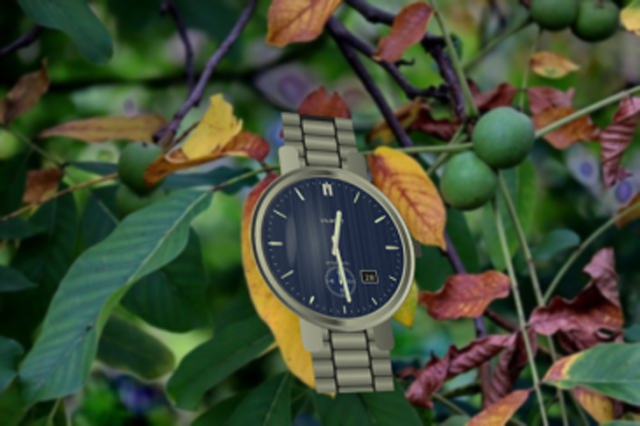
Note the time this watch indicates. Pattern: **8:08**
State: **12:29**
